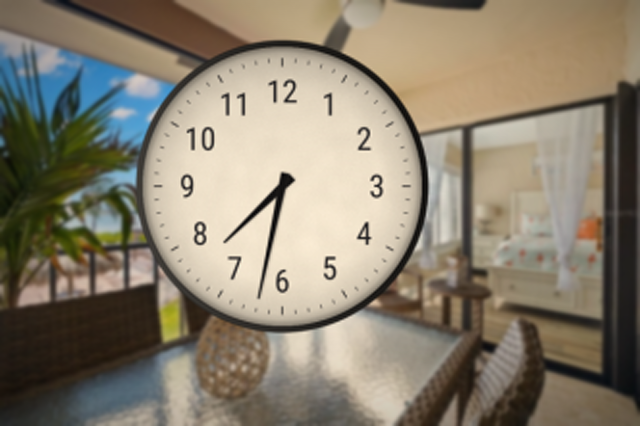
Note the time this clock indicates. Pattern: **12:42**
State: **7:32**
